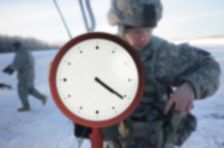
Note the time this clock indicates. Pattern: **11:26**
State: **4:21**
